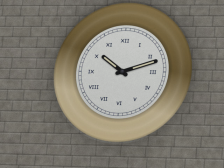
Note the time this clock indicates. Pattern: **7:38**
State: **10:12**
